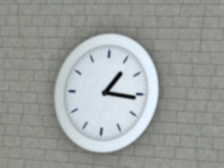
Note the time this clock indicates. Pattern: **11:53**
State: **1:16**
